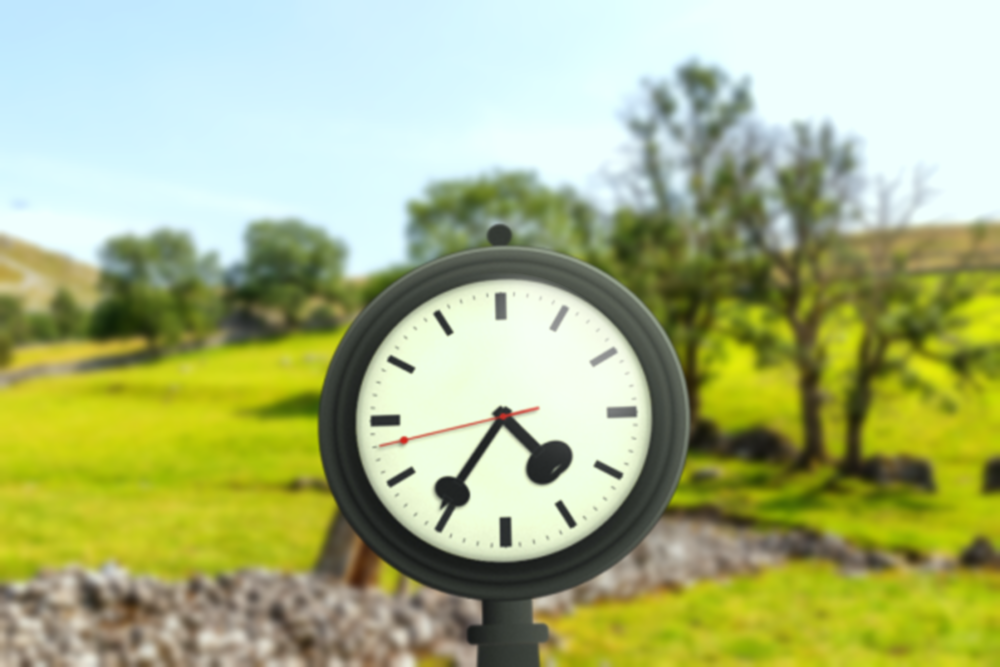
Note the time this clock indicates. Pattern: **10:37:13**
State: **4:35:43**
